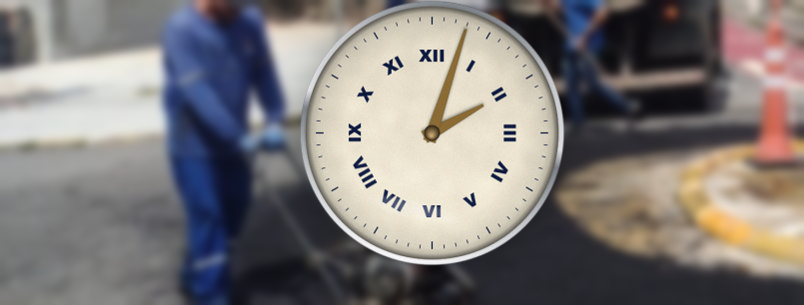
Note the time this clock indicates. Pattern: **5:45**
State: **2:03**
